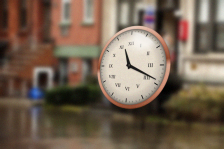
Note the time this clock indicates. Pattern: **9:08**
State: **11:19**
